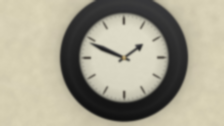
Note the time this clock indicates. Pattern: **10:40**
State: **1:49**
